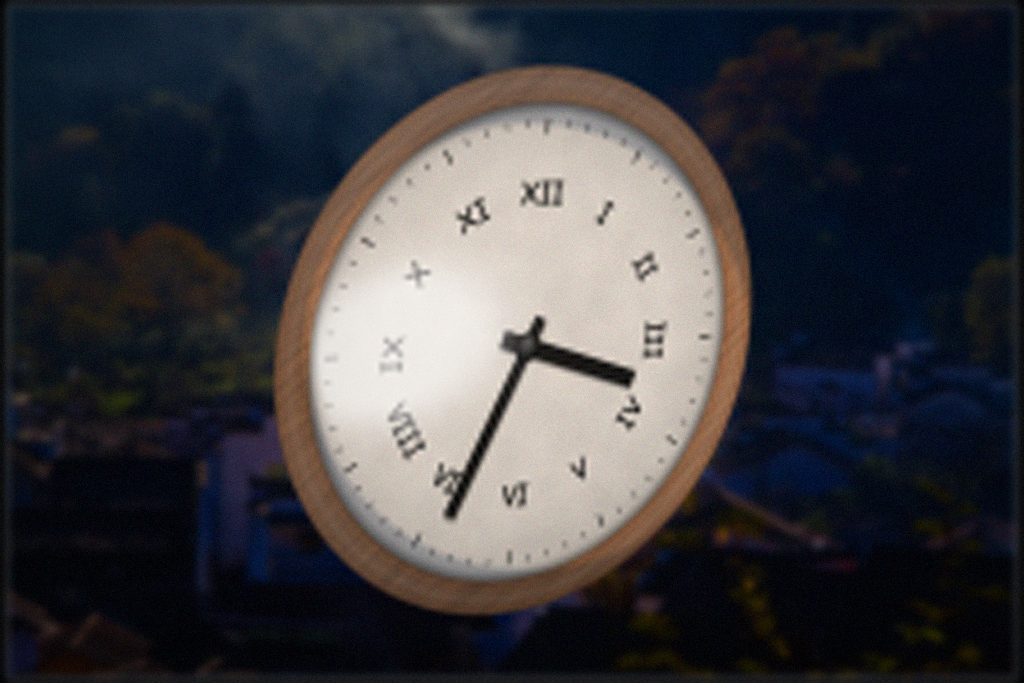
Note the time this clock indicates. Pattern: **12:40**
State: **3:34**
